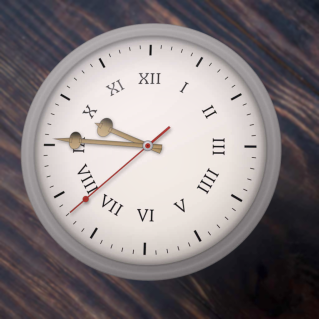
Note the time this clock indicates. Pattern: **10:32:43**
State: **9:45:38**
